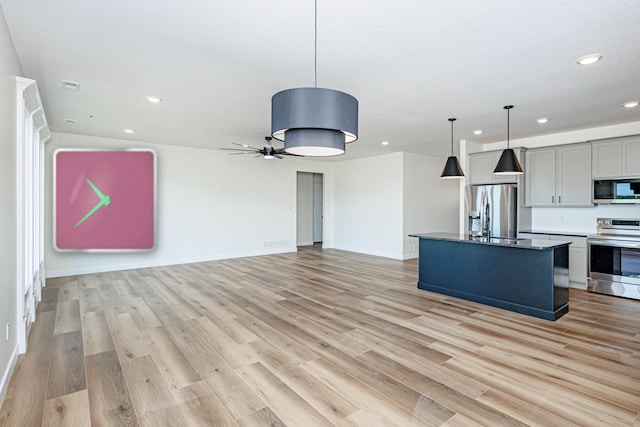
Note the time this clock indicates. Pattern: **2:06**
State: **10:38**
